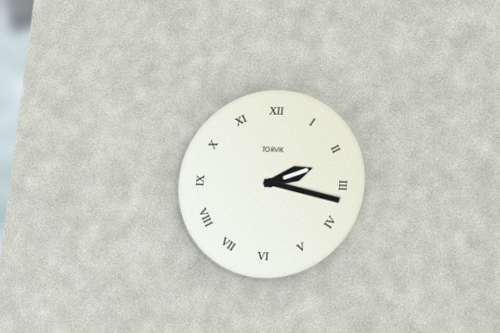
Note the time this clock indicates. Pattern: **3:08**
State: **2:17**
